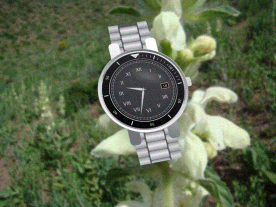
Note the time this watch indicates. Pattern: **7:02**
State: **9:33**
